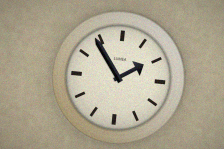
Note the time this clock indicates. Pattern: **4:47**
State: **1:54**
